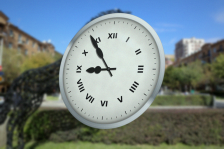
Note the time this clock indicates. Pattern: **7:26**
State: **8:54**
